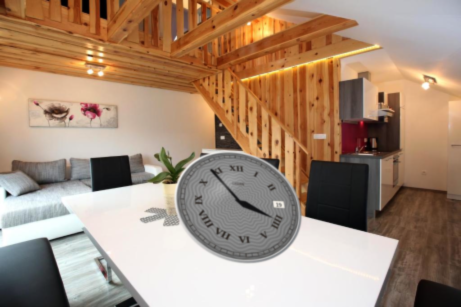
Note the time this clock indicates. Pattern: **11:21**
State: **3:54**
